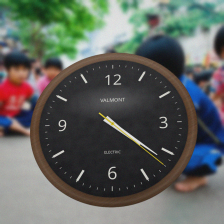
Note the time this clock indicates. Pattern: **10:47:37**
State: **4:21:22**
